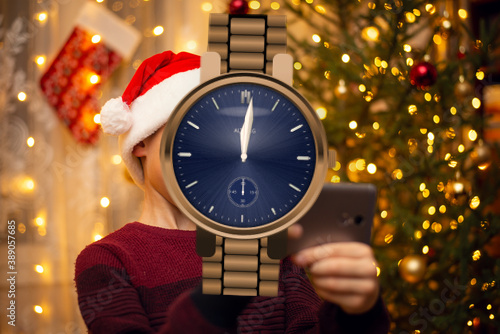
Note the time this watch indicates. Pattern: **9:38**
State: **12:01**
